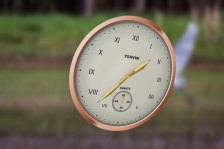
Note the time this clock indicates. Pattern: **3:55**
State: **1:37**
